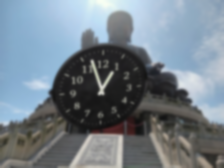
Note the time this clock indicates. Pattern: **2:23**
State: **12:57**
